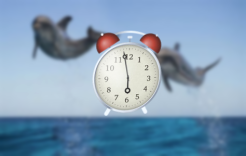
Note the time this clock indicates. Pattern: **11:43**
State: **5:58**
